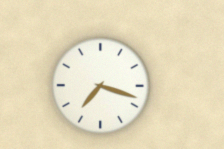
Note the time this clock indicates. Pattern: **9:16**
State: **7:18**
